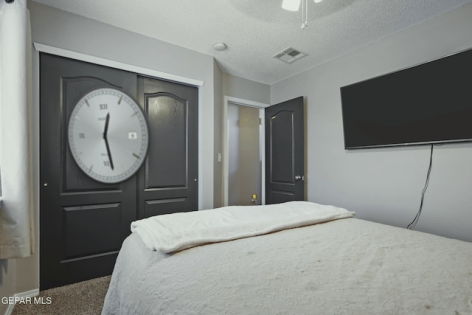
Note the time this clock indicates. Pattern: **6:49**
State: **12:28**
